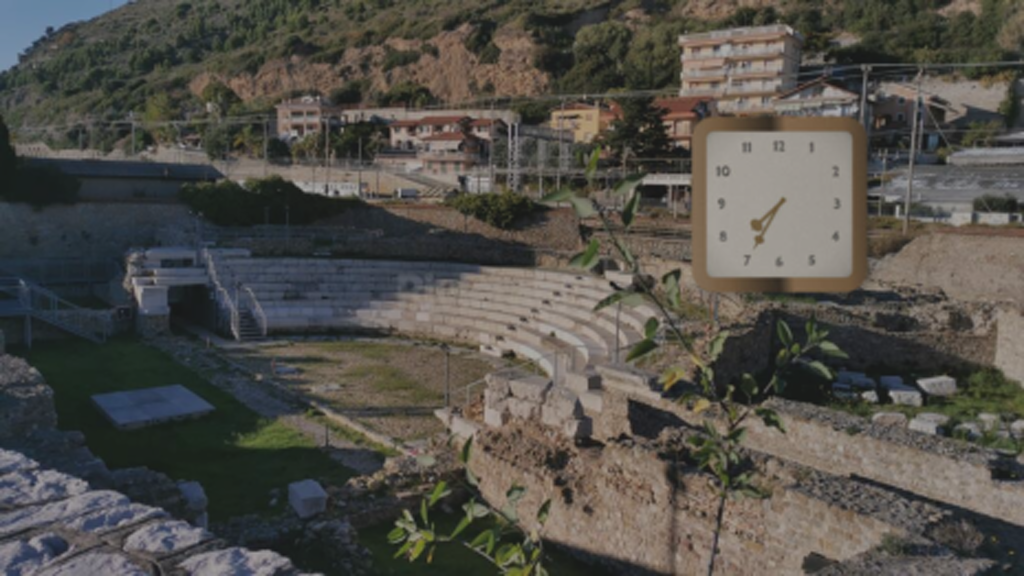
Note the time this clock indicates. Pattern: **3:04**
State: **7:35**
